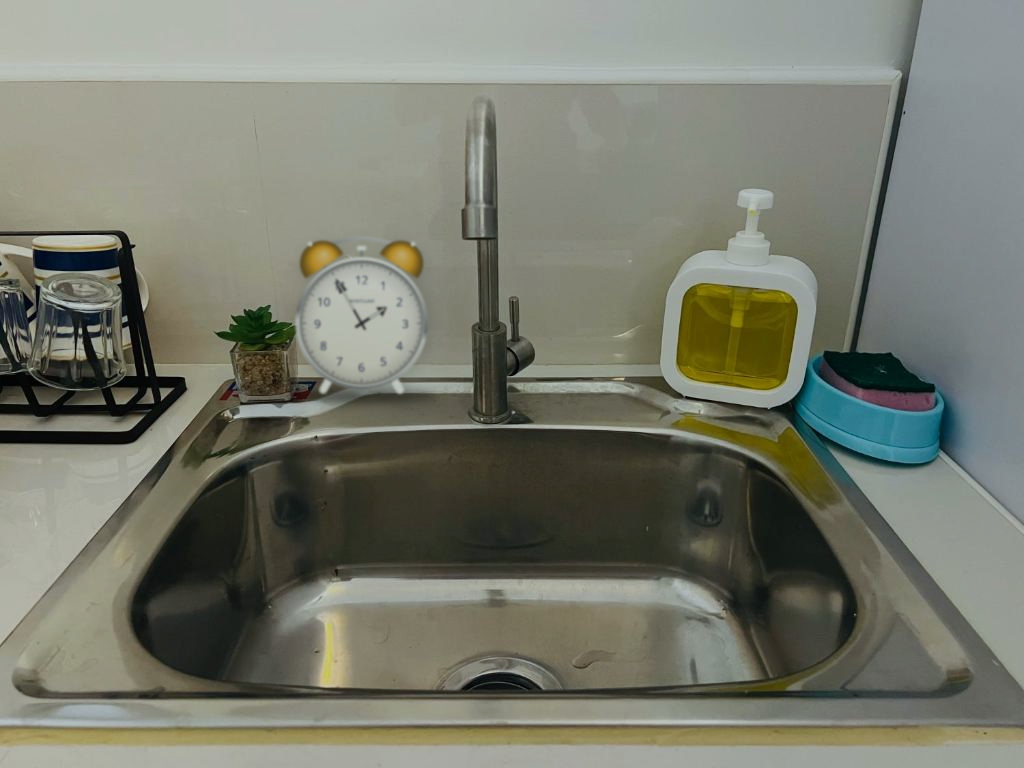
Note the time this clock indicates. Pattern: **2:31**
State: **1:55**
